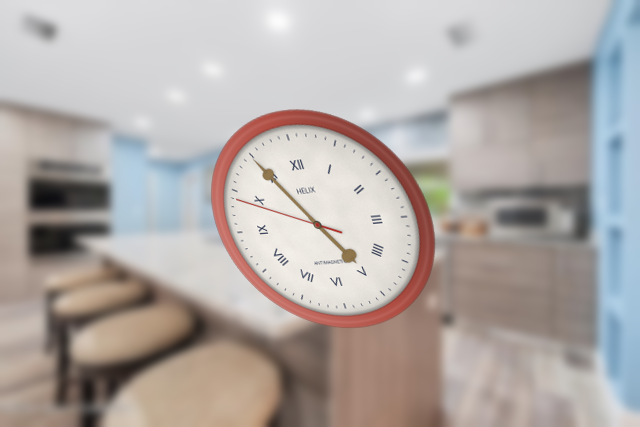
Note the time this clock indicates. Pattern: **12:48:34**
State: **4:54:49**
